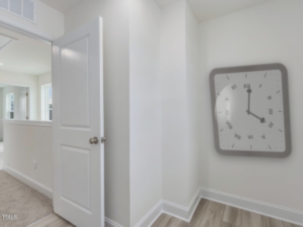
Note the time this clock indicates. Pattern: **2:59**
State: **4:01**
